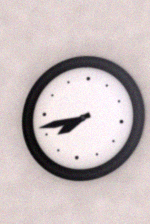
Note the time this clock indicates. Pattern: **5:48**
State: **7:42**
